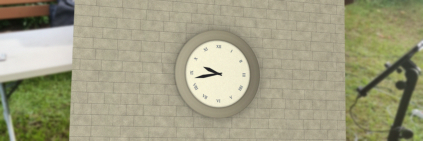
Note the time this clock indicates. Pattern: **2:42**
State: **9:43**
